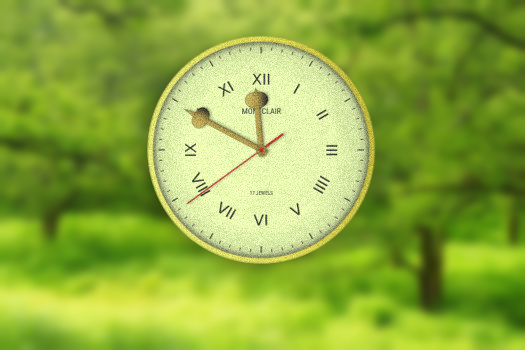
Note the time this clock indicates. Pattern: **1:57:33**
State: **11:49:39**
